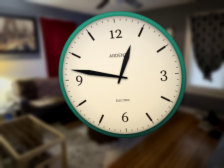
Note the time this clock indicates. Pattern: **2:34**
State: **12:47**
